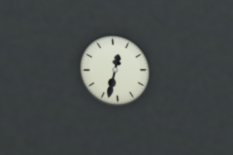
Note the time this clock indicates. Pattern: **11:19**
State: **12:33**
